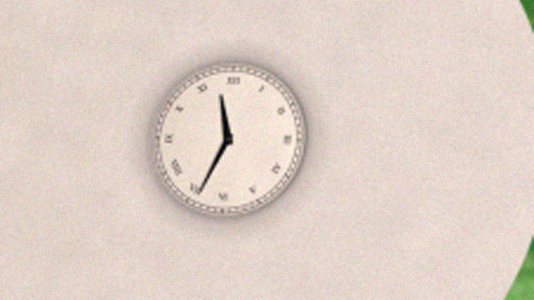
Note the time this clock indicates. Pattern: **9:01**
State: **11:34**
